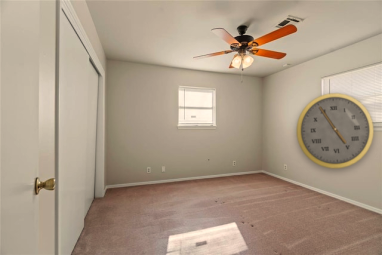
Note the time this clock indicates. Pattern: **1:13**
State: **4:55**
